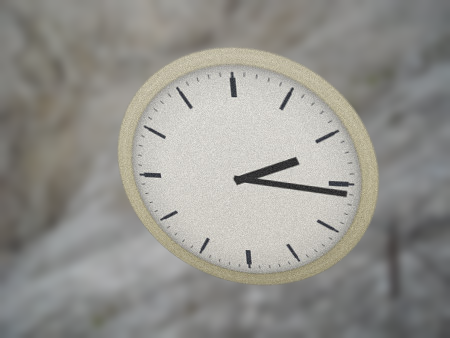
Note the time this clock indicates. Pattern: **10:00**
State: **2:16**
